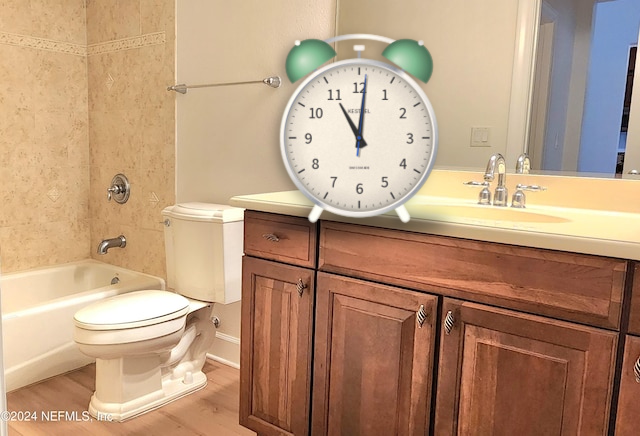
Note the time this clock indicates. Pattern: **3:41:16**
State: **11:01:01**
